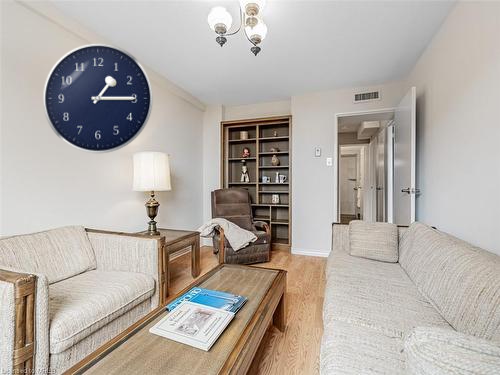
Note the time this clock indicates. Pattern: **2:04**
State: **1:15**
